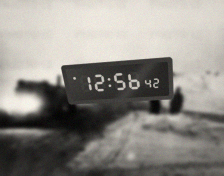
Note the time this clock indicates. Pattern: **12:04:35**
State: **12:56:42**
